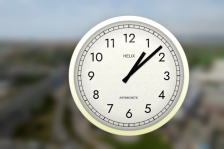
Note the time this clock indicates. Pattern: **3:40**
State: **1:08**
